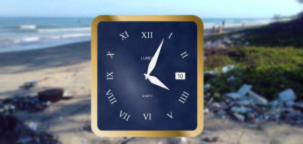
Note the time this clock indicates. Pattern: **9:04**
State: **4:04**
